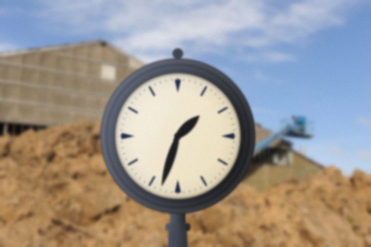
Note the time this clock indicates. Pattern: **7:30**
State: **1:33**
